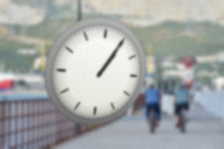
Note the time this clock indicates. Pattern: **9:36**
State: **1:05**
